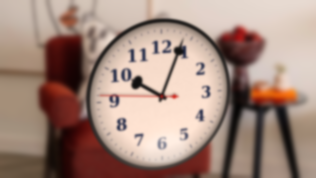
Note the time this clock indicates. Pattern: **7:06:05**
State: **10:03:46**
